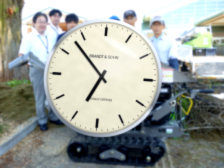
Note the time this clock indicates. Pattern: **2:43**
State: **6:53**
